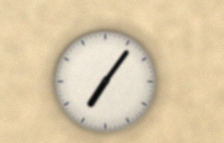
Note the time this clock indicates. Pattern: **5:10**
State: **7:06**
